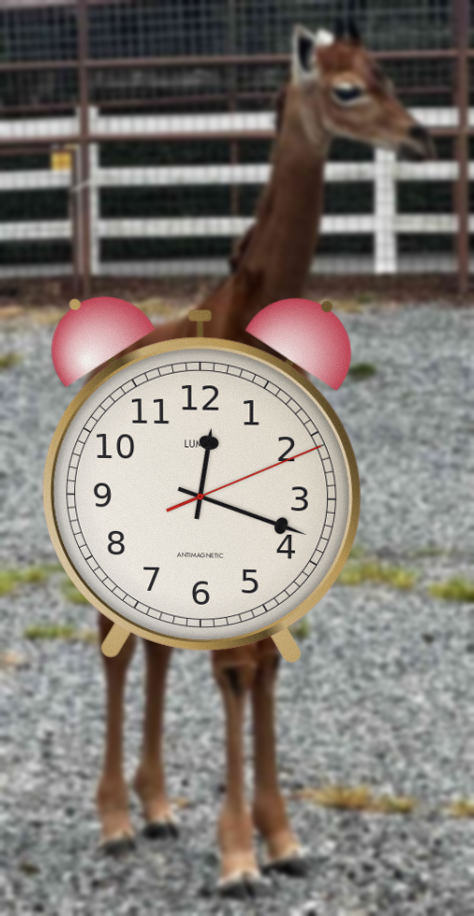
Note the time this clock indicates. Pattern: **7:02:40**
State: **12:18:11**
